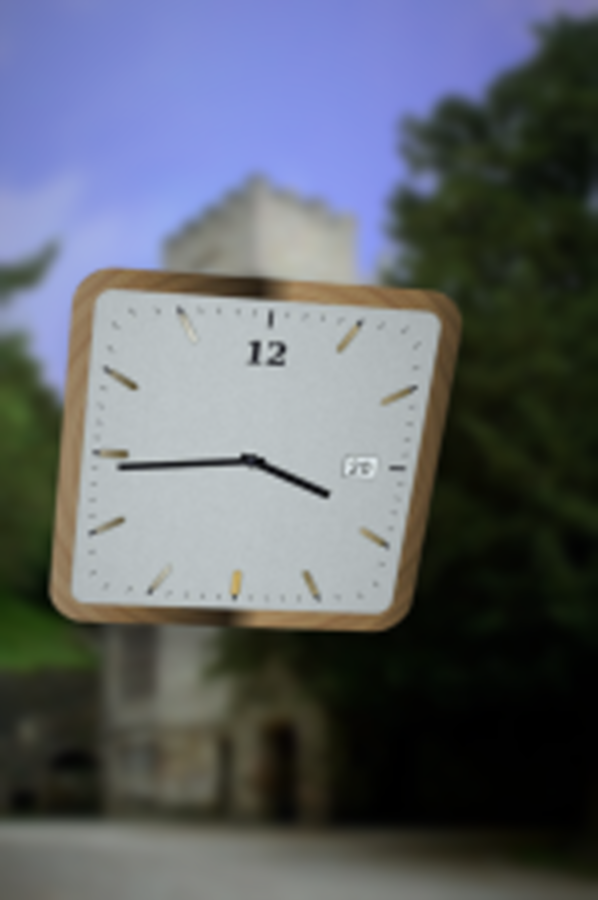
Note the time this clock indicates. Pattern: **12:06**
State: **3:44**
